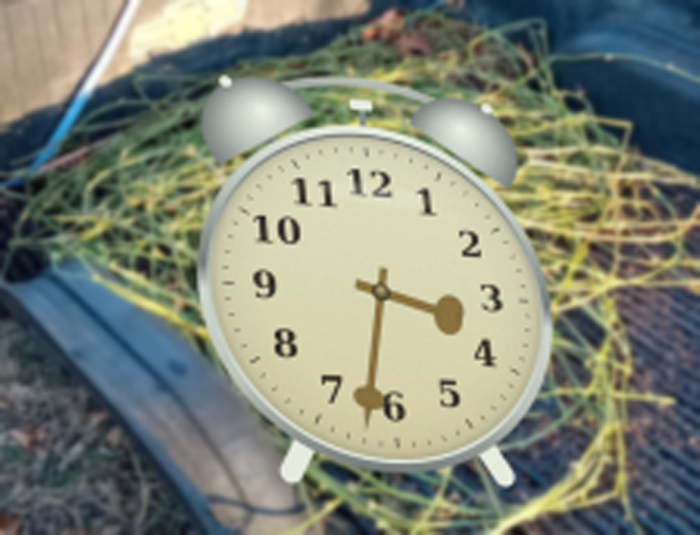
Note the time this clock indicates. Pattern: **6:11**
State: **3:32**
